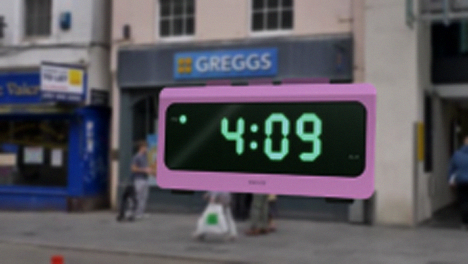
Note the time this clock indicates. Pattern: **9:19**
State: **4:09**
